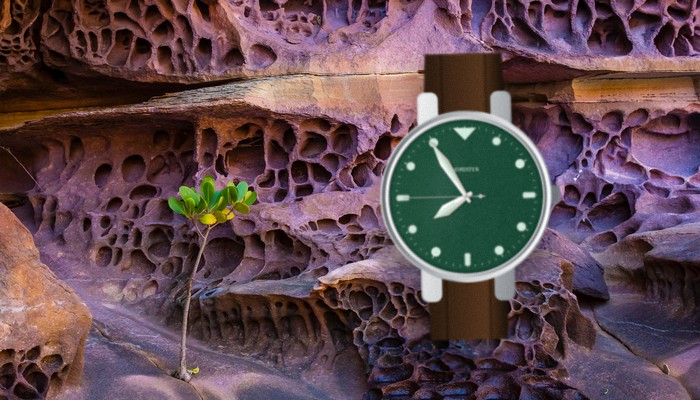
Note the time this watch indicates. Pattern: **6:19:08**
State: **7:54:45**
